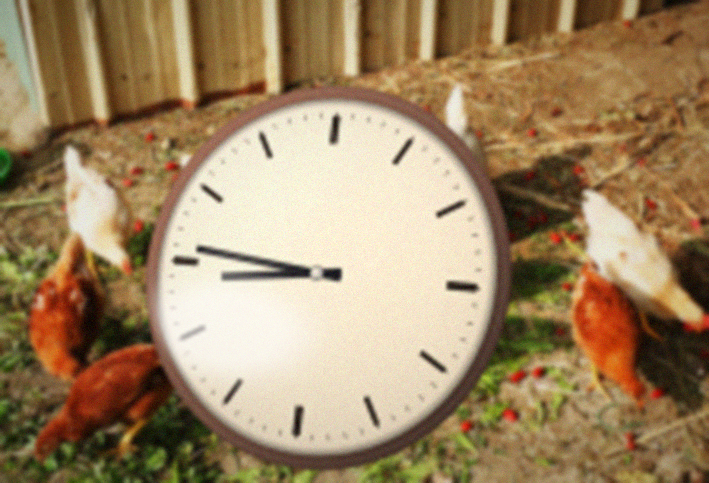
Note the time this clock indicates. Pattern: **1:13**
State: **8:46**
